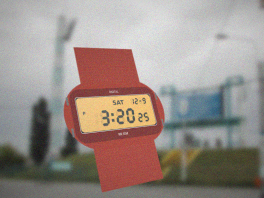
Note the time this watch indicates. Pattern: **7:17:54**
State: **3:20:25**
